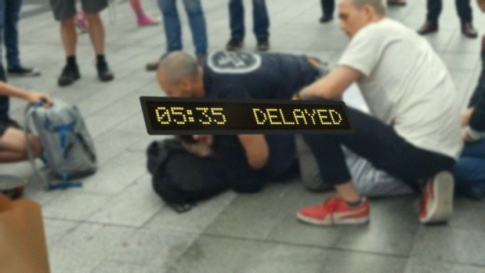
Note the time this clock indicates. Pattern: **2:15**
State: **5:35**
